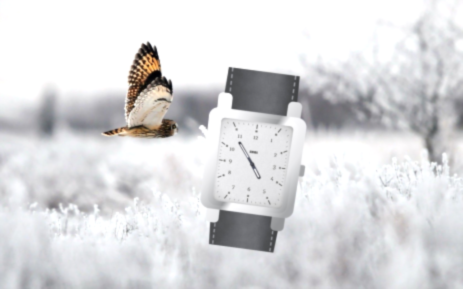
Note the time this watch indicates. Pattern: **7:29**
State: **4:54**
